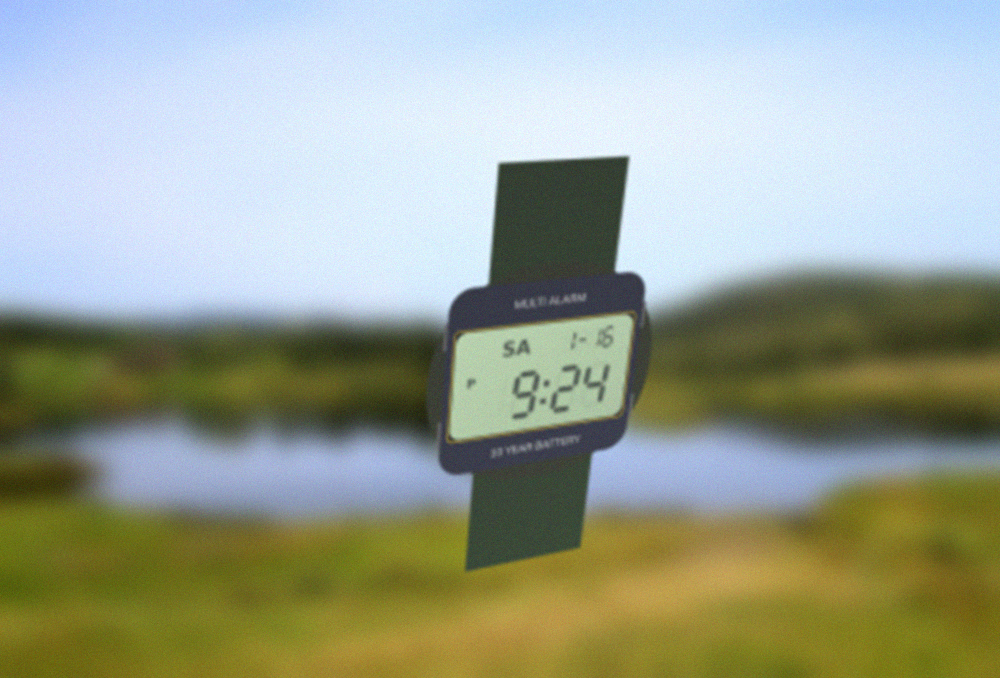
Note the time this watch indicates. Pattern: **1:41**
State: **9:24**
